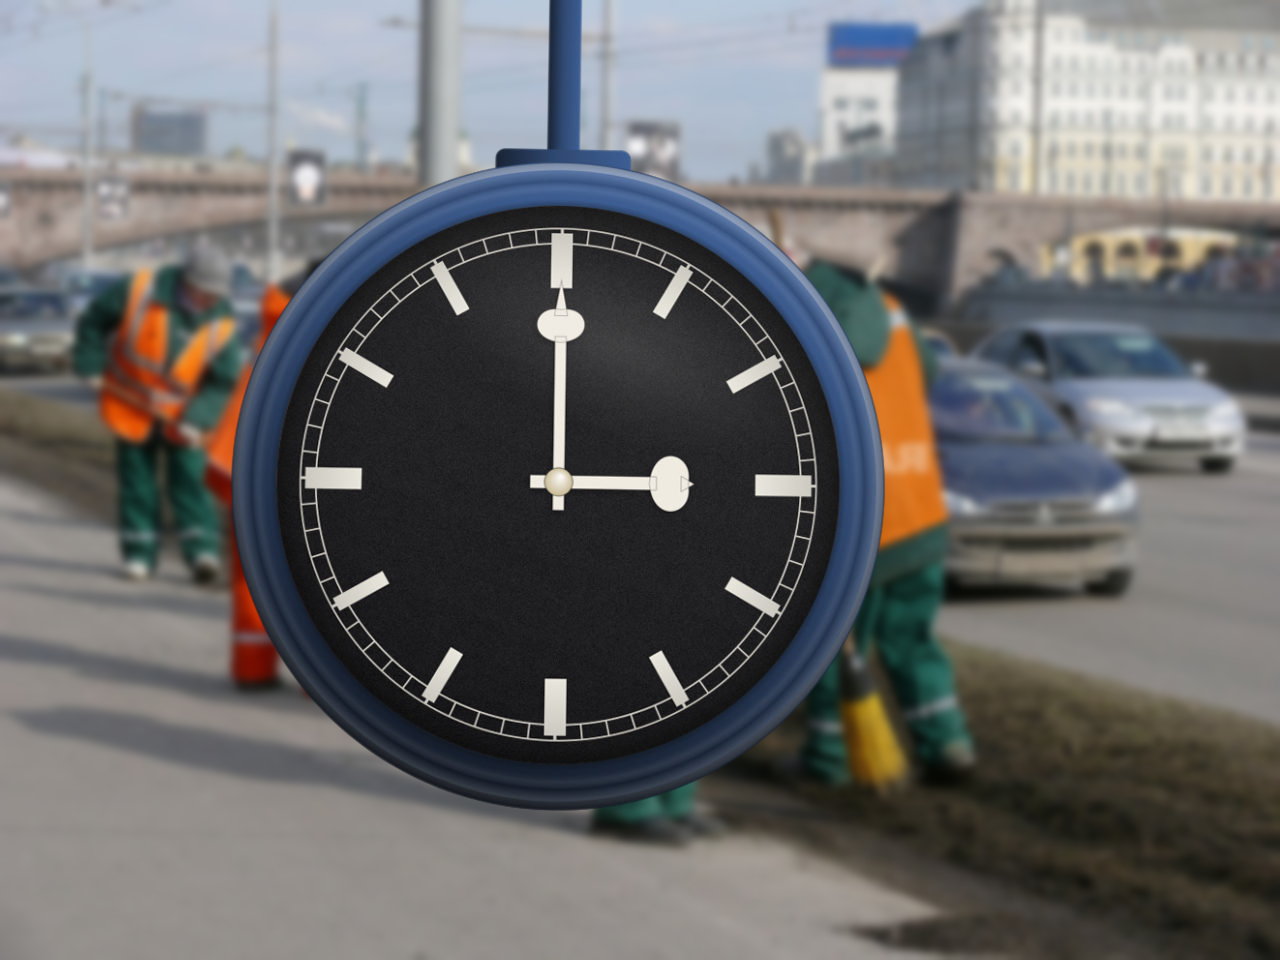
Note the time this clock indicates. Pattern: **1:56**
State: **3:00**
